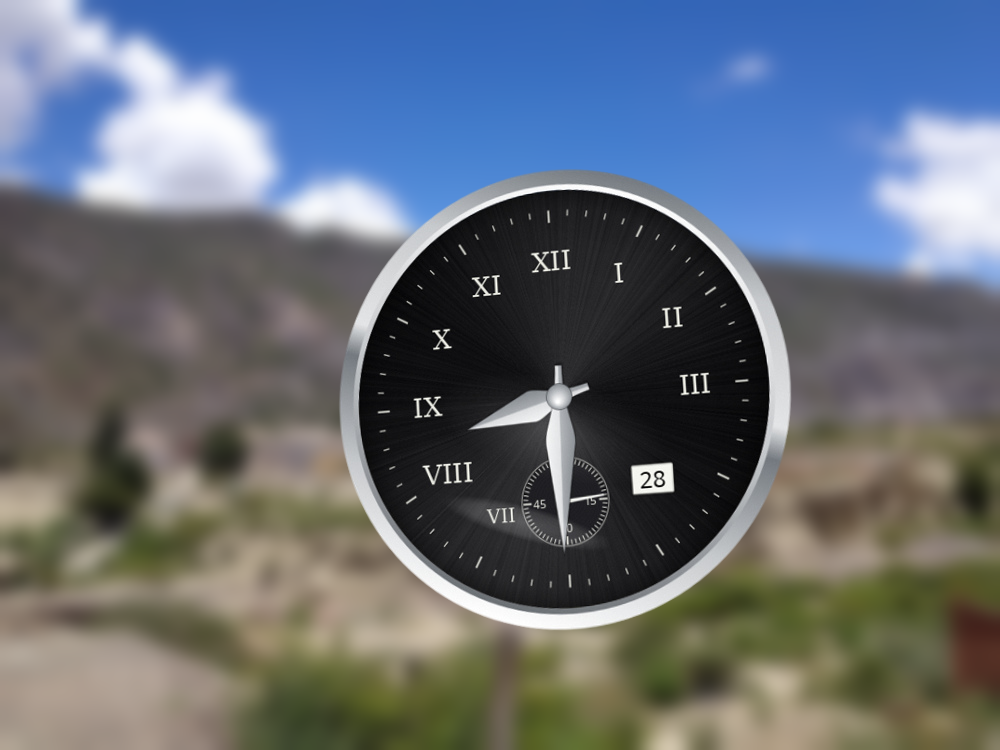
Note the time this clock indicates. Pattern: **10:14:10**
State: **8:30:14**
